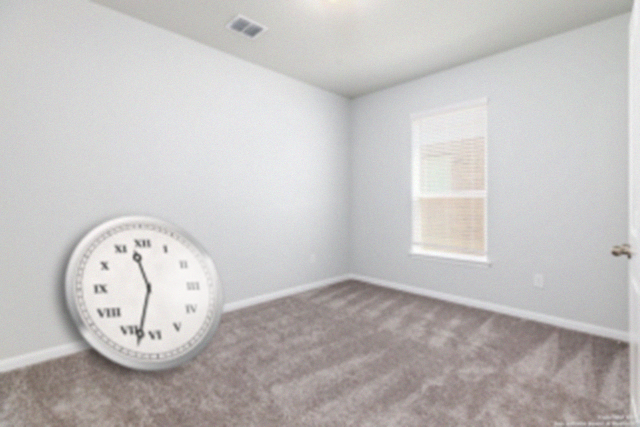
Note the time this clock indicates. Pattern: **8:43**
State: **11:33**
